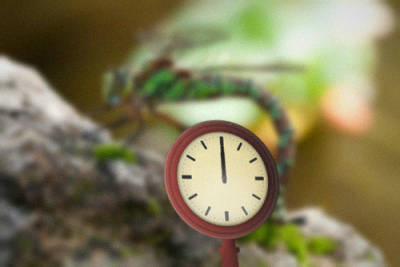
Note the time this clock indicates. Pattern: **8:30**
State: **12:00**
